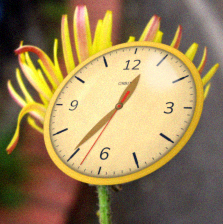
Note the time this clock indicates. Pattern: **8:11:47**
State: **12:35:33**
